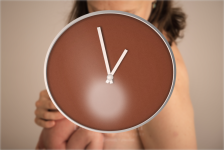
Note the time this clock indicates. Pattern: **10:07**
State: **12:58**
